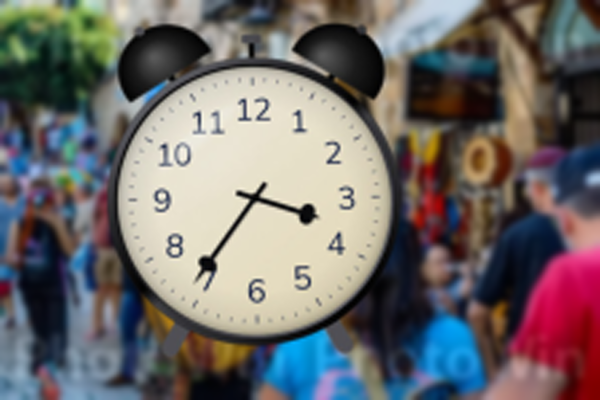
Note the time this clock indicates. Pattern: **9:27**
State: **3:36**
